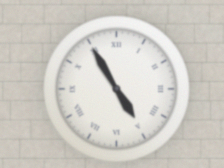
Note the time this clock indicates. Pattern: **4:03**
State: **4:55**
